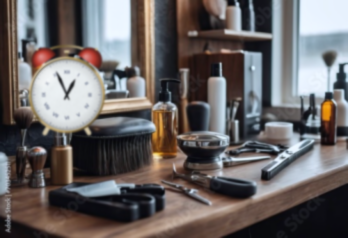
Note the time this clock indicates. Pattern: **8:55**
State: **12:56**
